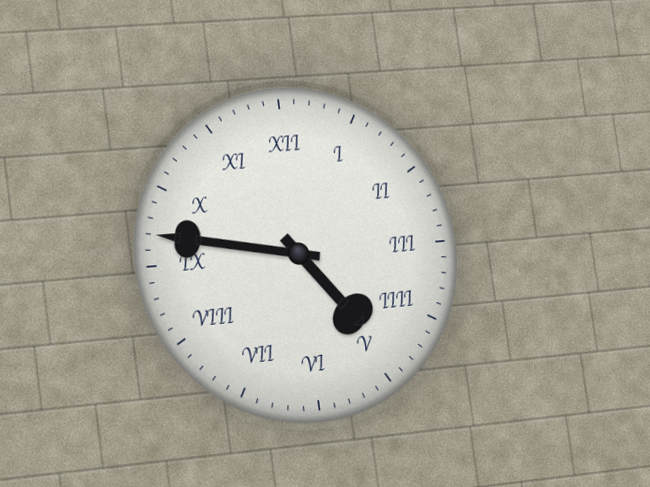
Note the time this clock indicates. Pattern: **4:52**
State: **4:47**
